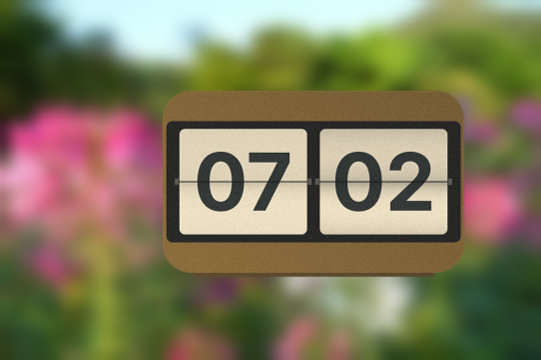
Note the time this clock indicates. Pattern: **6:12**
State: **7:02**
